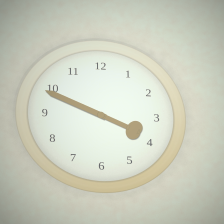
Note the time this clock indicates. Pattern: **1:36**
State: **3:49**
